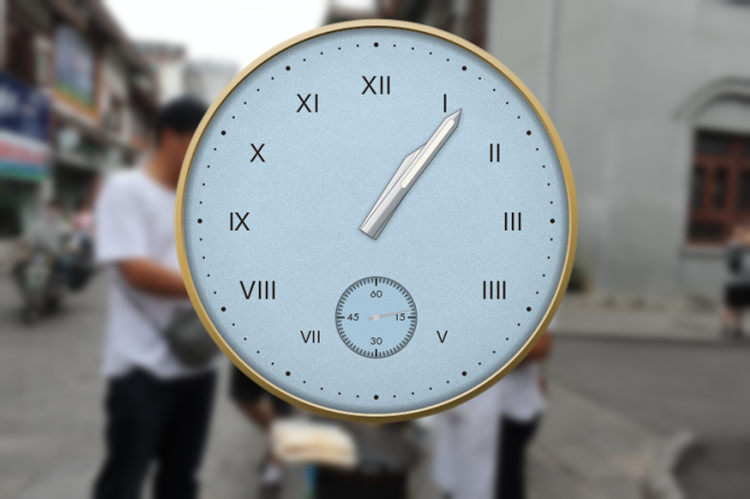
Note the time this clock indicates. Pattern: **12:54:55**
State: **1:06:13**
